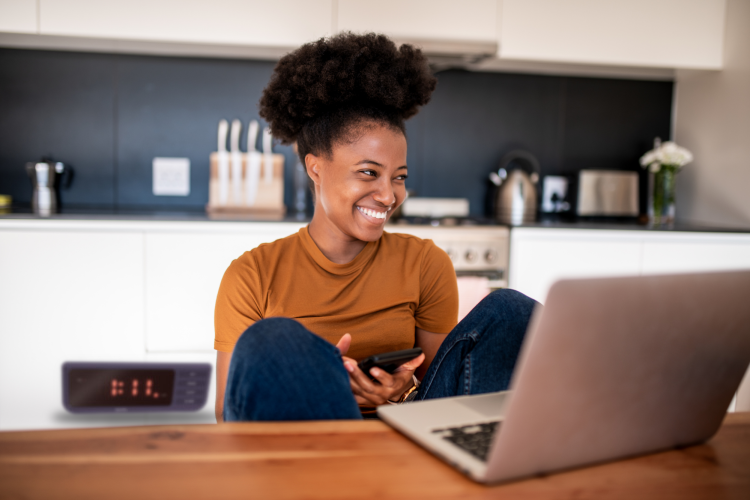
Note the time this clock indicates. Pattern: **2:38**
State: **1:11**
